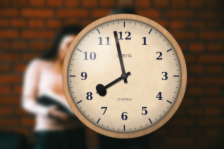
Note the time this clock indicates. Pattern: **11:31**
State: **7:58**
